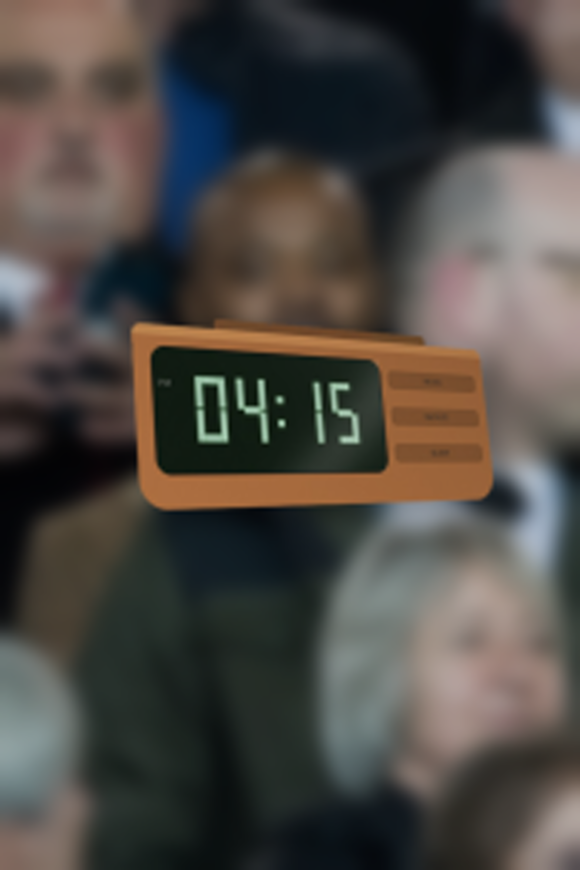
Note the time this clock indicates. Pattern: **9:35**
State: **4:15**
